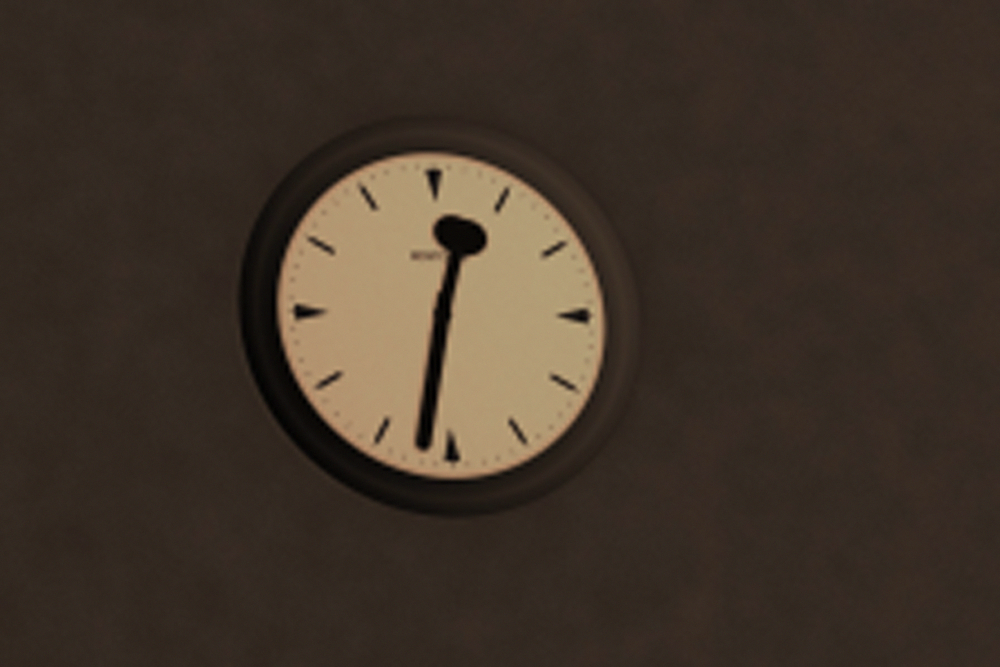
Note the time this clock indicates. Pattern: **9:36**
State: **12:32**
